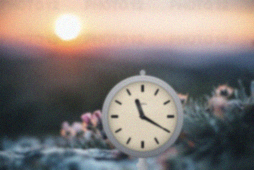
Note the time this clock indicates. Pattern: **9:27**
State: **11:20**
